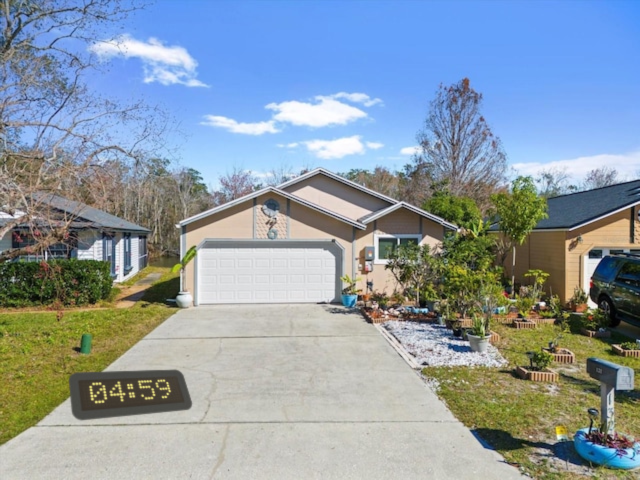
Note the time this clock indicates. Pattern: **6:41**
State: **4:59**
